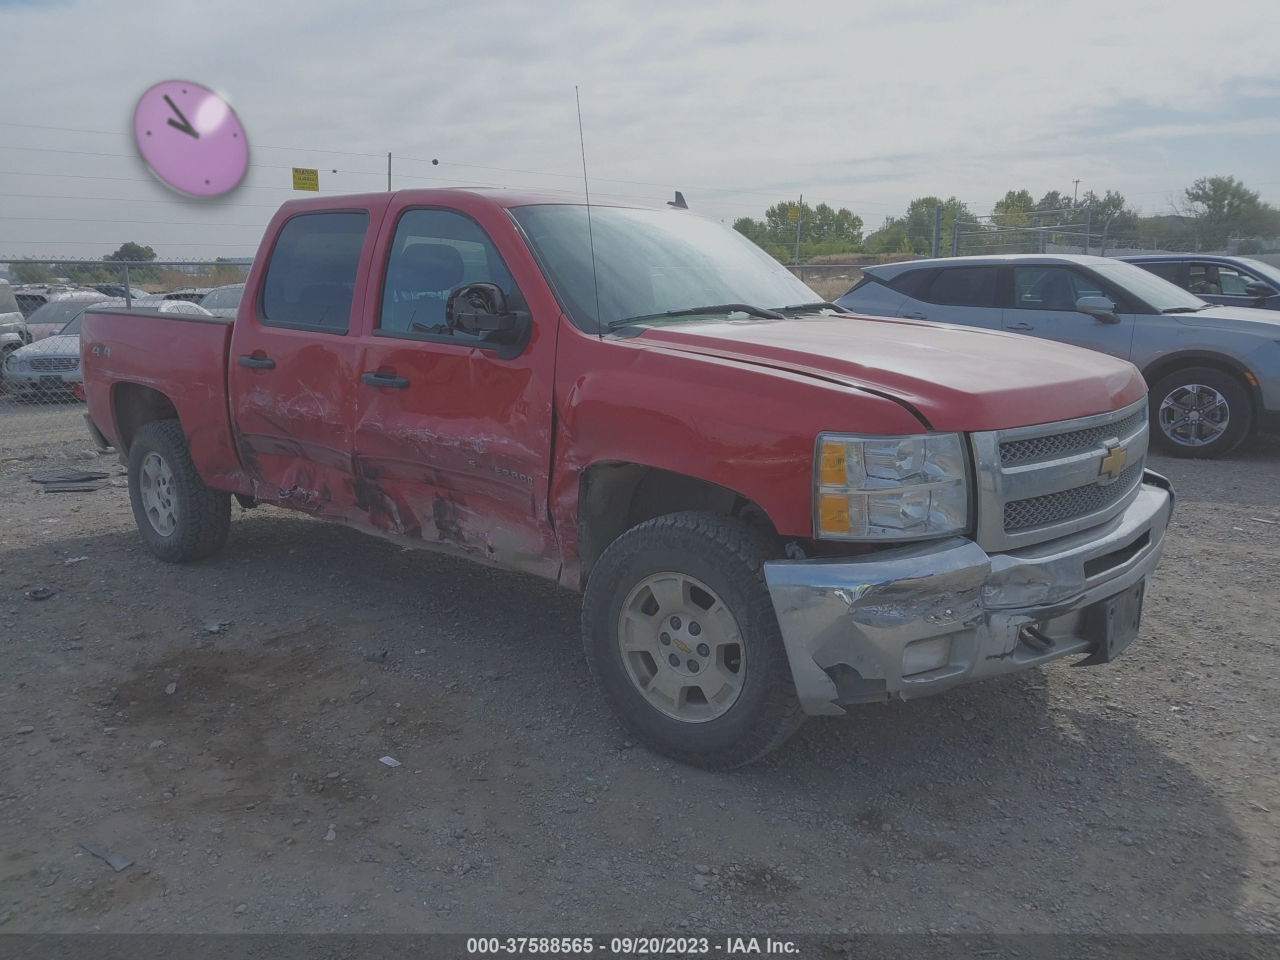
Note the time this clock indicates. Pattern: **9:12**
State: **9:55**
